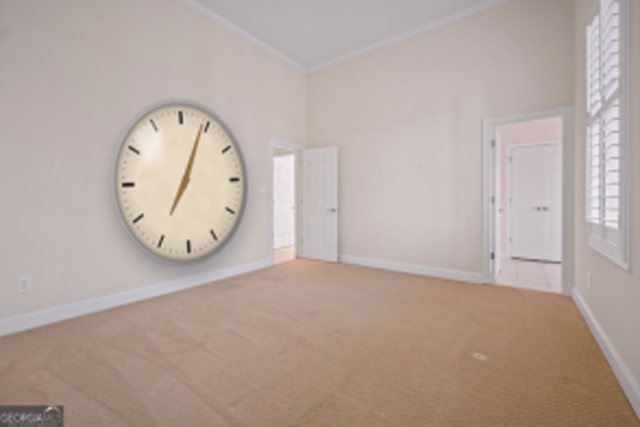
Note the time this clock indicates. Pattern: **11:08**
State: **7:04**
